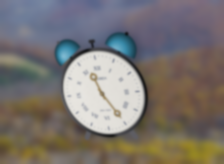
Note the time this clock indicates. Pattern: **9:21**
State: **11:25**
